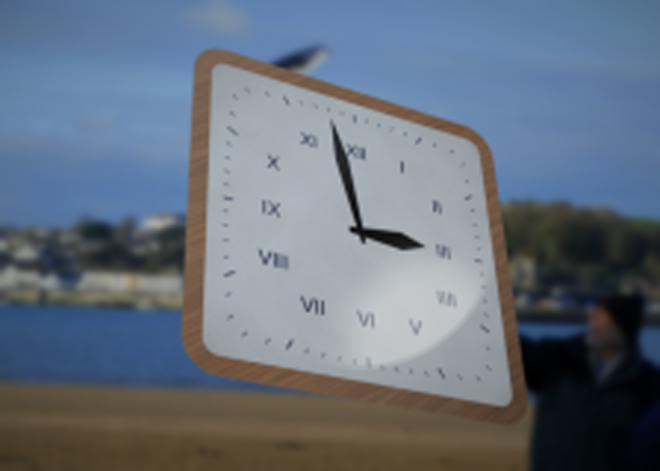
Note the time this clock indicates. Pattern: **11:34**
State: **2:58**
